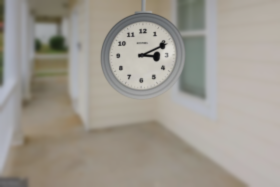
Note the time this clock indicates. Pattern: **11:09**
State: **3:11**
